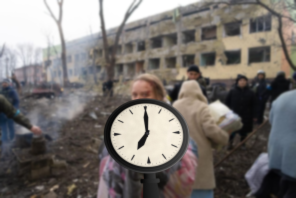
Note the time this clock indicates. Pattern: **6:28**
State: **7:00**
